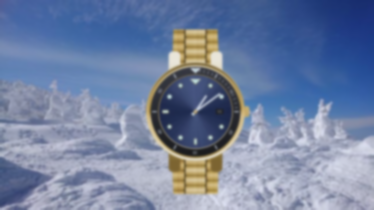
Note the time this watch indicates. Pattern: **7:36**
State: **1:09**
